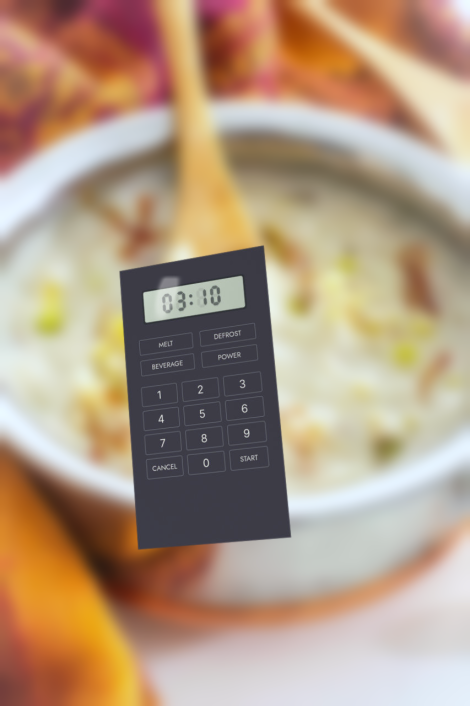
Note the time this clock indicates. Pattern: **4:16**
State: **3:10**
